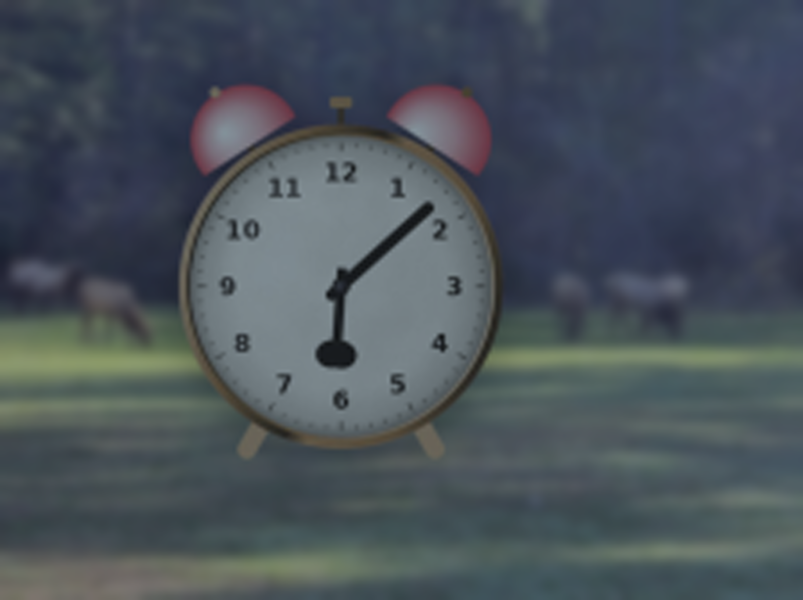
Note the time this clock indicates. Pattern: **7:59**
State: **6:08**
